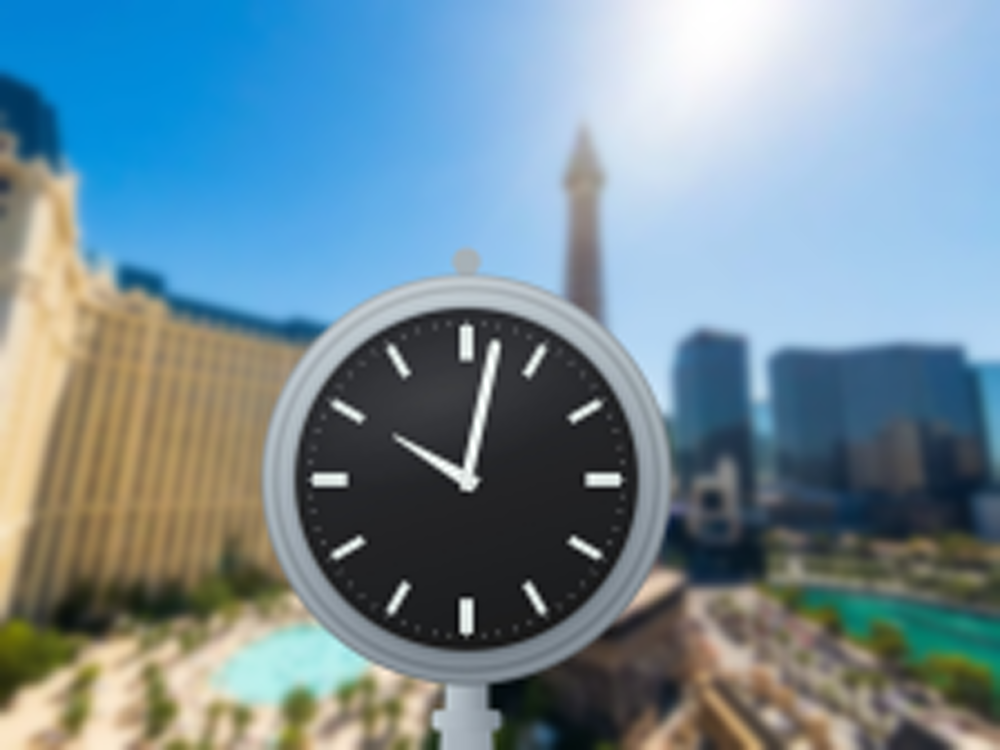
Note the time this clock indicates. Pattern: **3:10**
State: **10:02**
